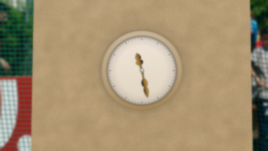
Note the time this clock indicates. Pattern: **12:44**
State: **11:28**
